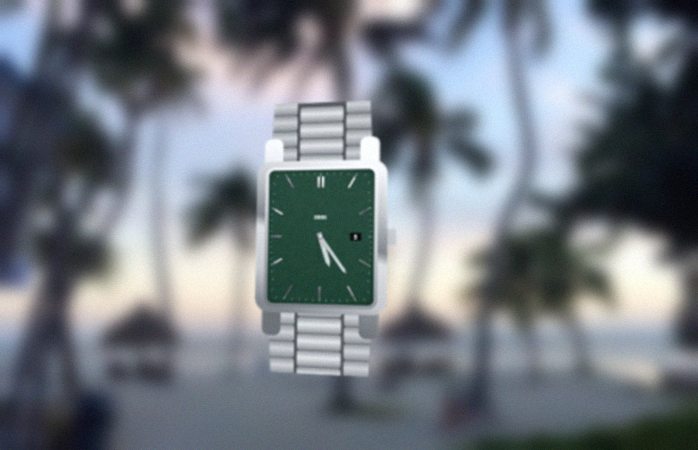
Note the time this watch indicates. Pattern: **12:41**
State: **5:24**
